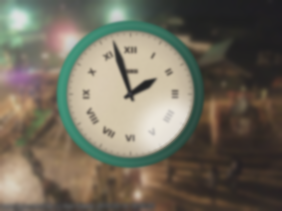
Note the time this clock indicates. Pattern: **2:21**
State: **1:57**
